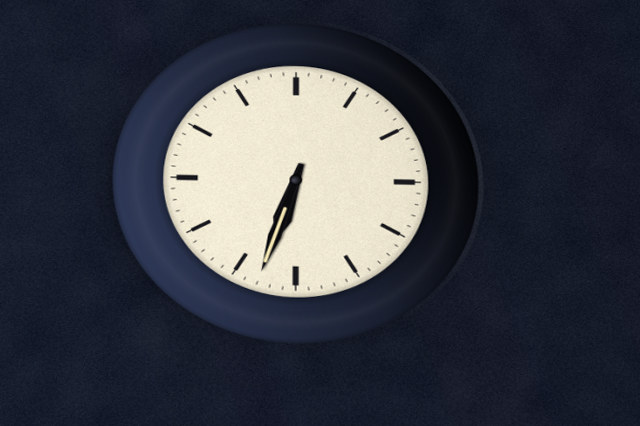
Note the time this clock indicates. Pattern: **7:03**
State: **6:33**
